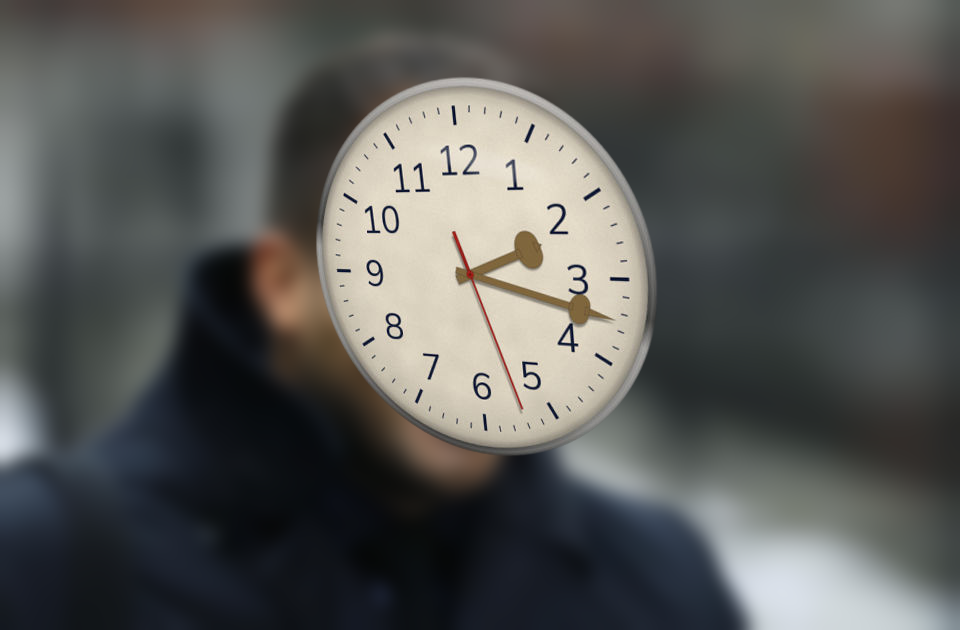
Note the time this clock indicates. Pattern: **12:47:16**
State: **2:17:27**
